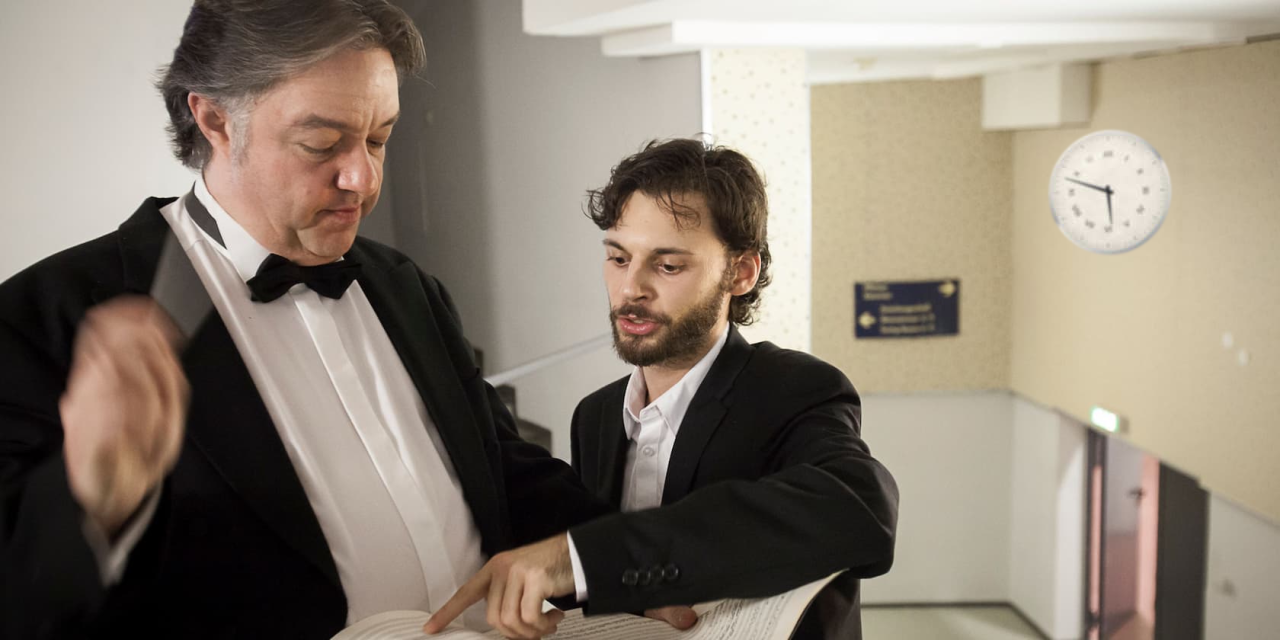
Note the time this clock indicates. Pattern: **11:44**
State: **5:48**
